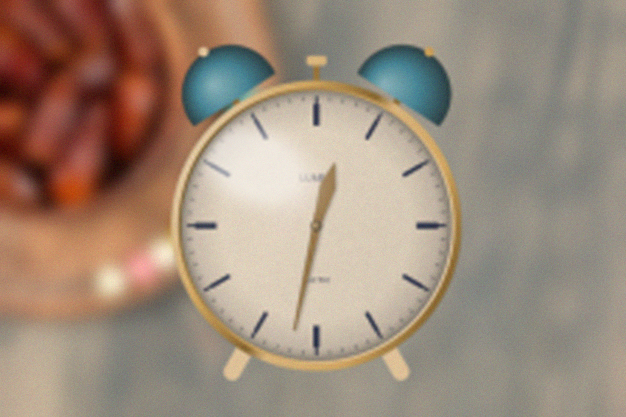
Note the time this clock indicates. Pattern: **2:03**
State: **12:32**
